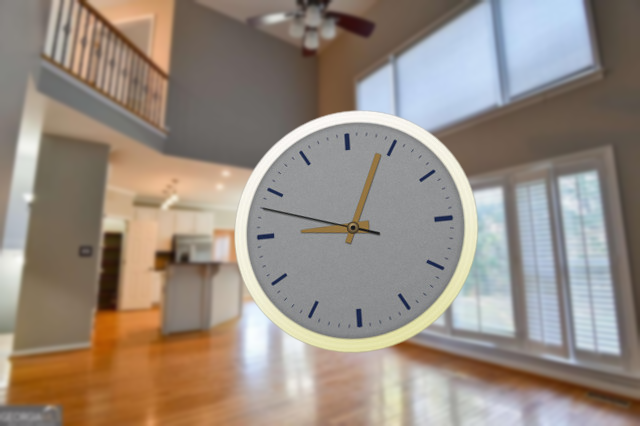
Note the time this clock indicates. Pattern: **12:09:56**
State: **9:03:48**
